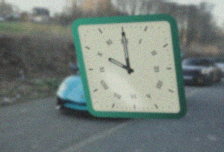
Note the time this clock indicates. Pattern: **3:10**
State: **10:00**
